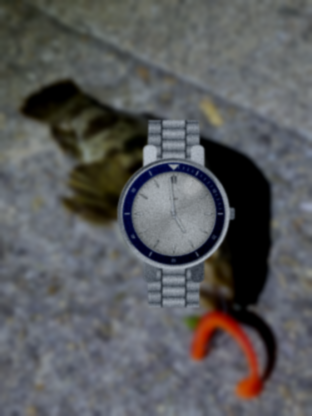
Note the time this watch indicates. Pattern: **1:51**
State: **4:59**
